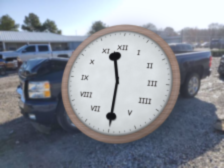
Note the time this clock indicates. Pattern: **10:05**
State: **11:30**
